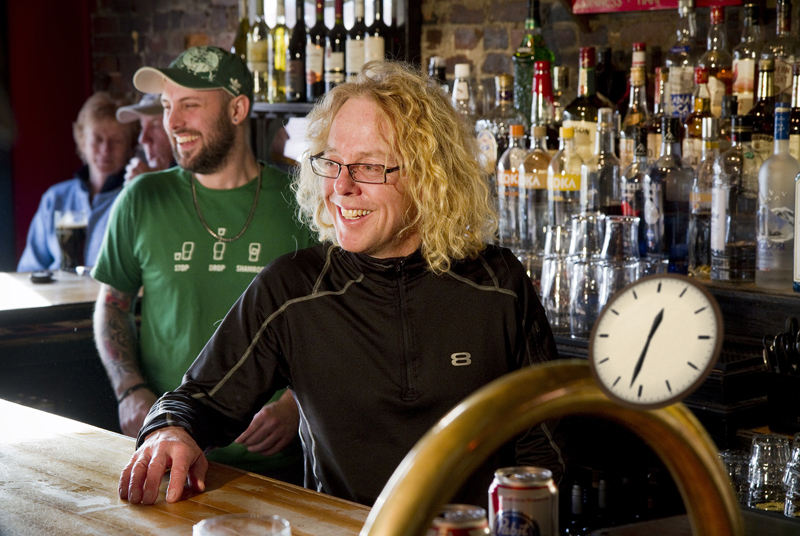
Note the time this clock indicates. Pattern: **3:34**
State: **12:32**
